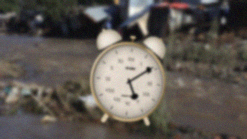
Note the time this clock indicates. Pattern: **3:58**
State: **5:09**
